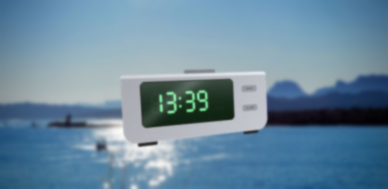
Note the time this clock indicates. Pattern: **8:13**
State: **13:39**
